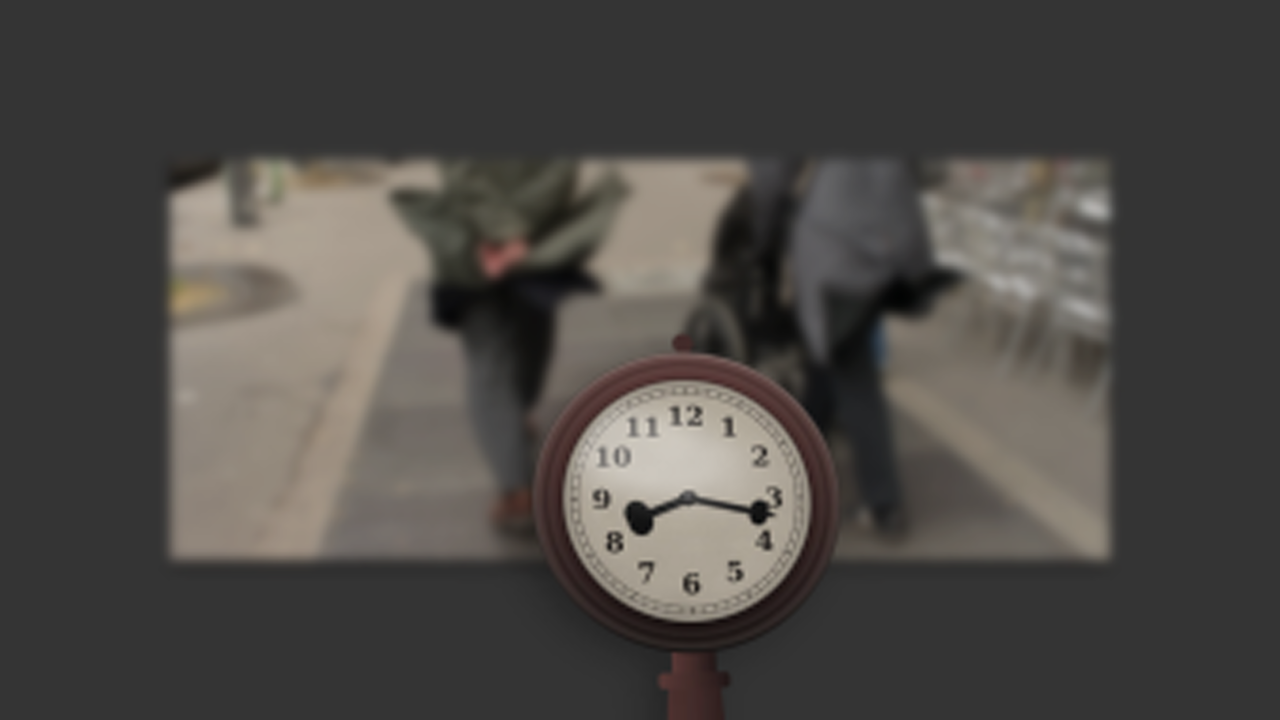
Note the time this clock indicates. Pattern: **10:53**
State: **8:17**
